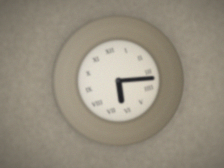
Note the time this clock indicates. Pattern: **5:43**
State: **6:17**
